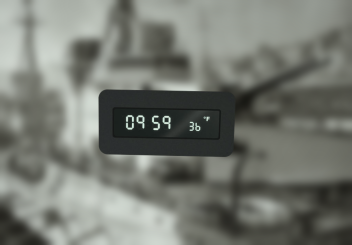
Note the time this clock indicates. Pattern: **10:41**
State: **9:59**
